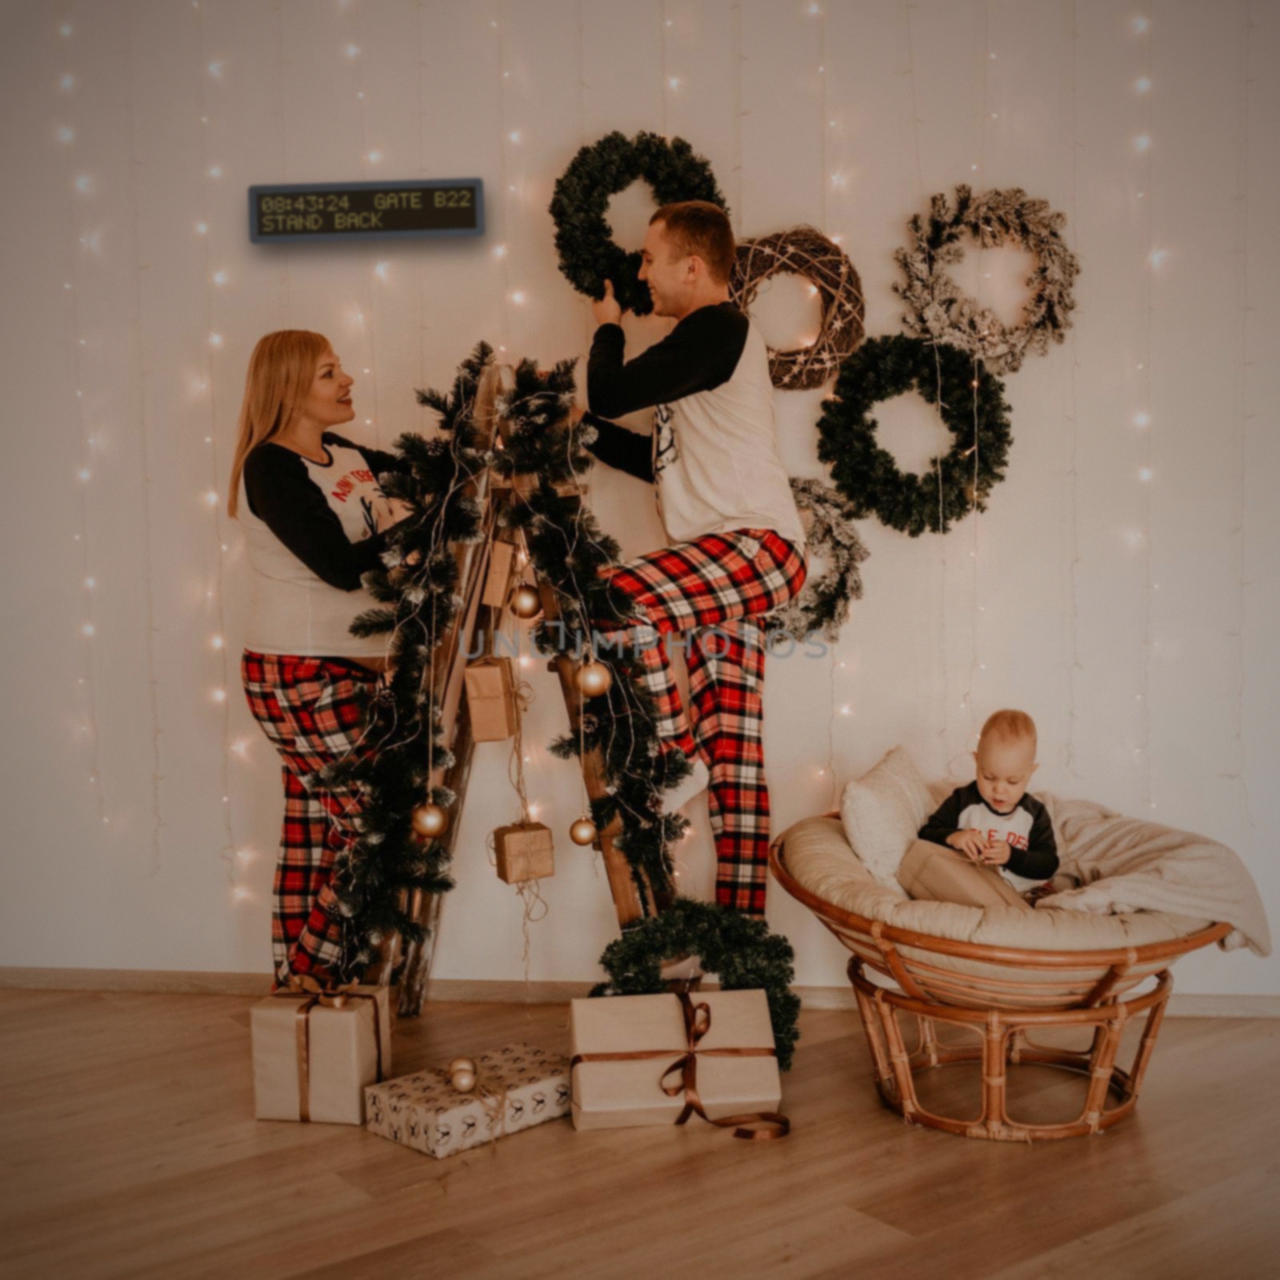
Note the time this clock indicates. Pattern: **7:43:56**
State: **8:43:24**
